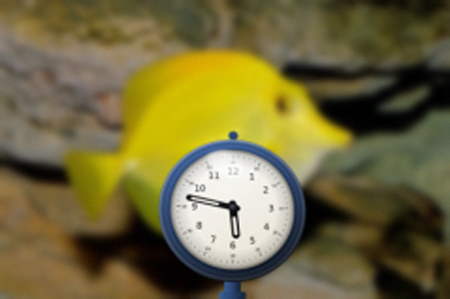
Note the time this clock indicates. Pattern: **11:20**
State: **5:47**
